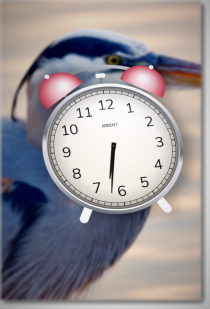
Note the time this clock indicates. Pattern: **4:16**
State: **6:32**
